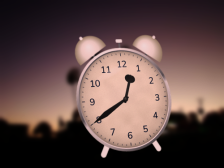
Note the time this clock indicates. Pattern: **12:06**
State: **12:40**
